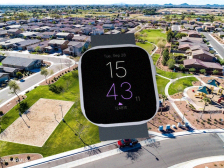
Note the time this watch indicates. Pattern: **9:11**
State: **15:43**
